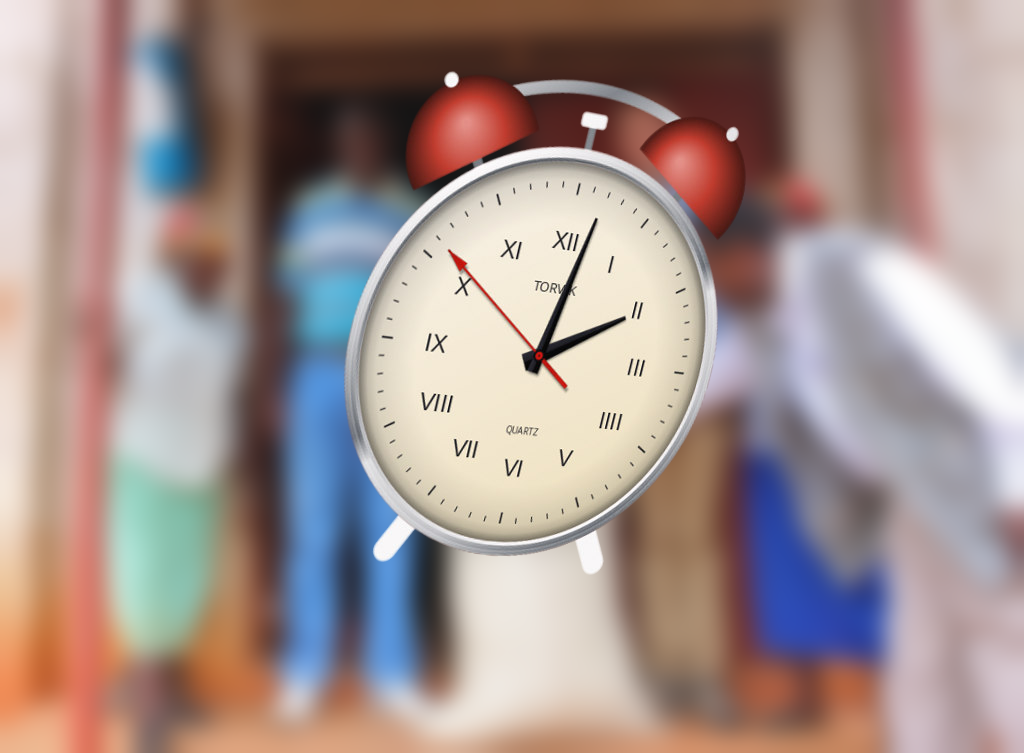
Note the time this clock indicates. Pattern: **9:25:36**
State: **2:01:51**
